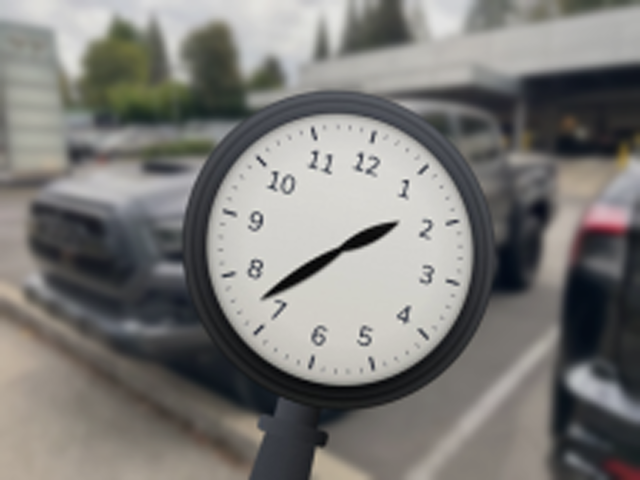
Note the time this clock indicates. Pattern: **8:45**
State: **1:37**
